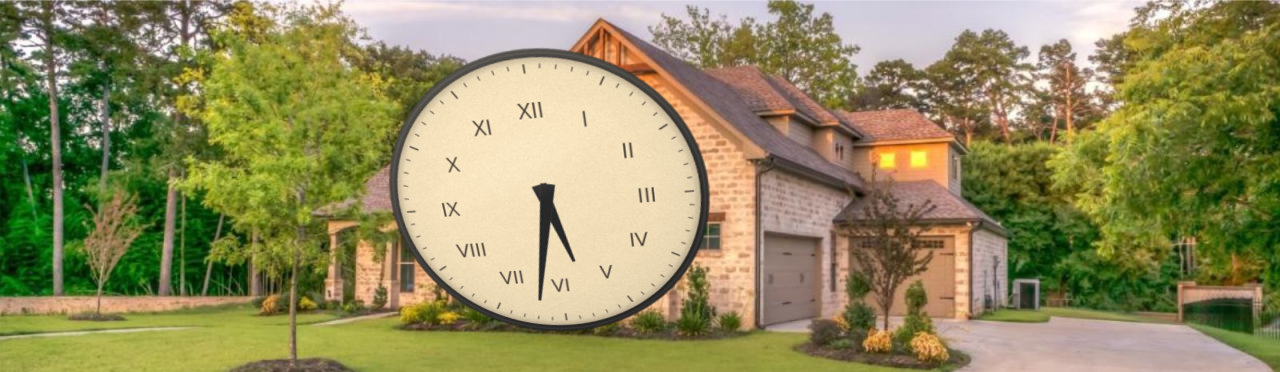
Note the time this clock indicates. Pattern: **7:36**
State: **5:32**
